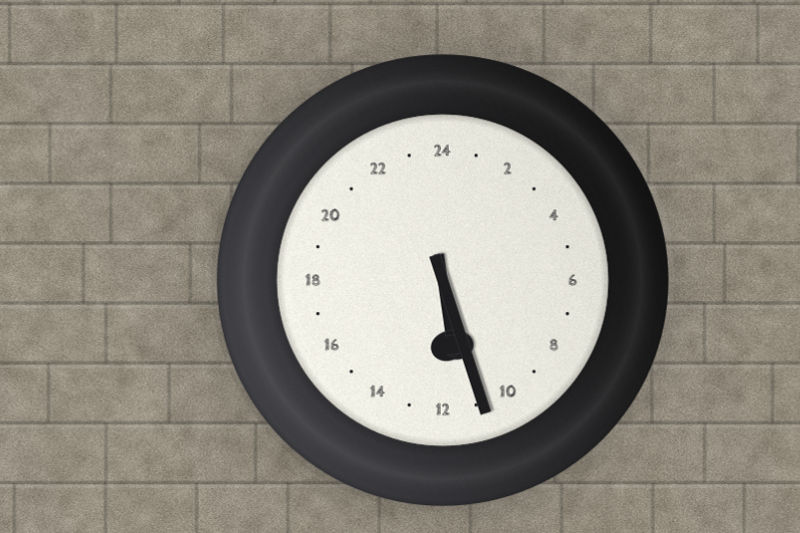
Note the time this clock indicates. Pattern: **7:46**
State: **11:27**
